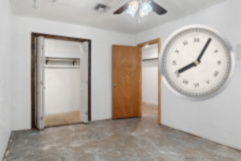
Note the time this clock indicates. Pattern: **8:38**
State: **8:05**
